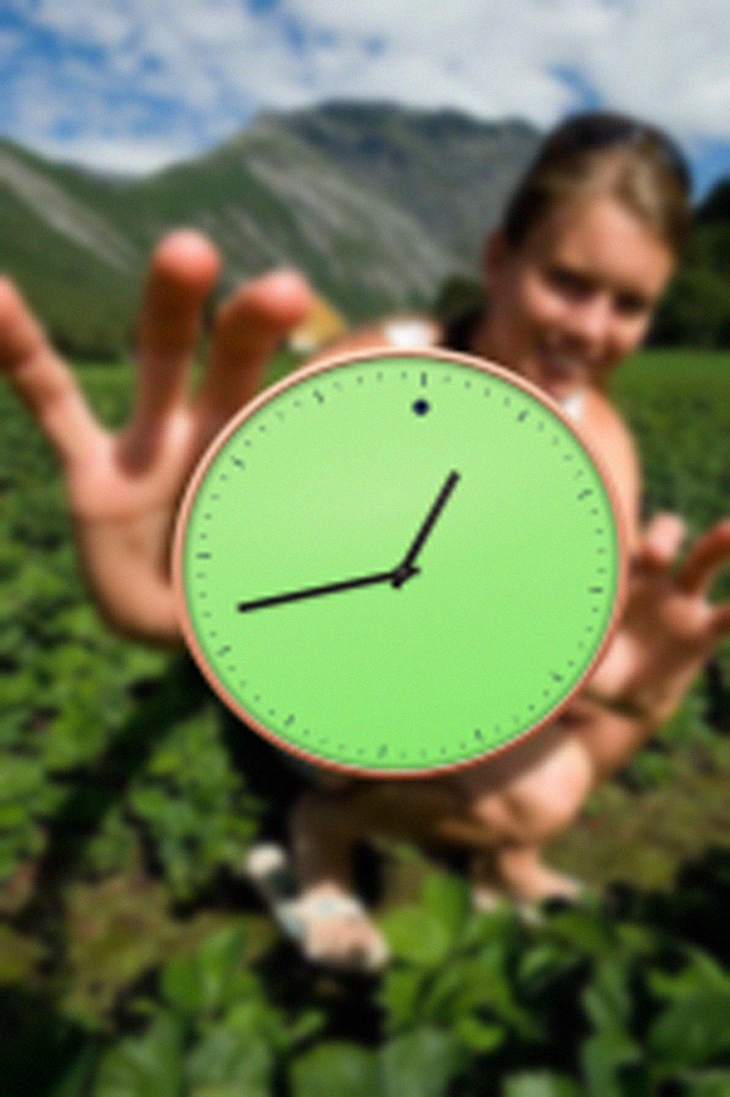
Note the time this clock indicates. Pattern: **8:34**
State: **12:42**
